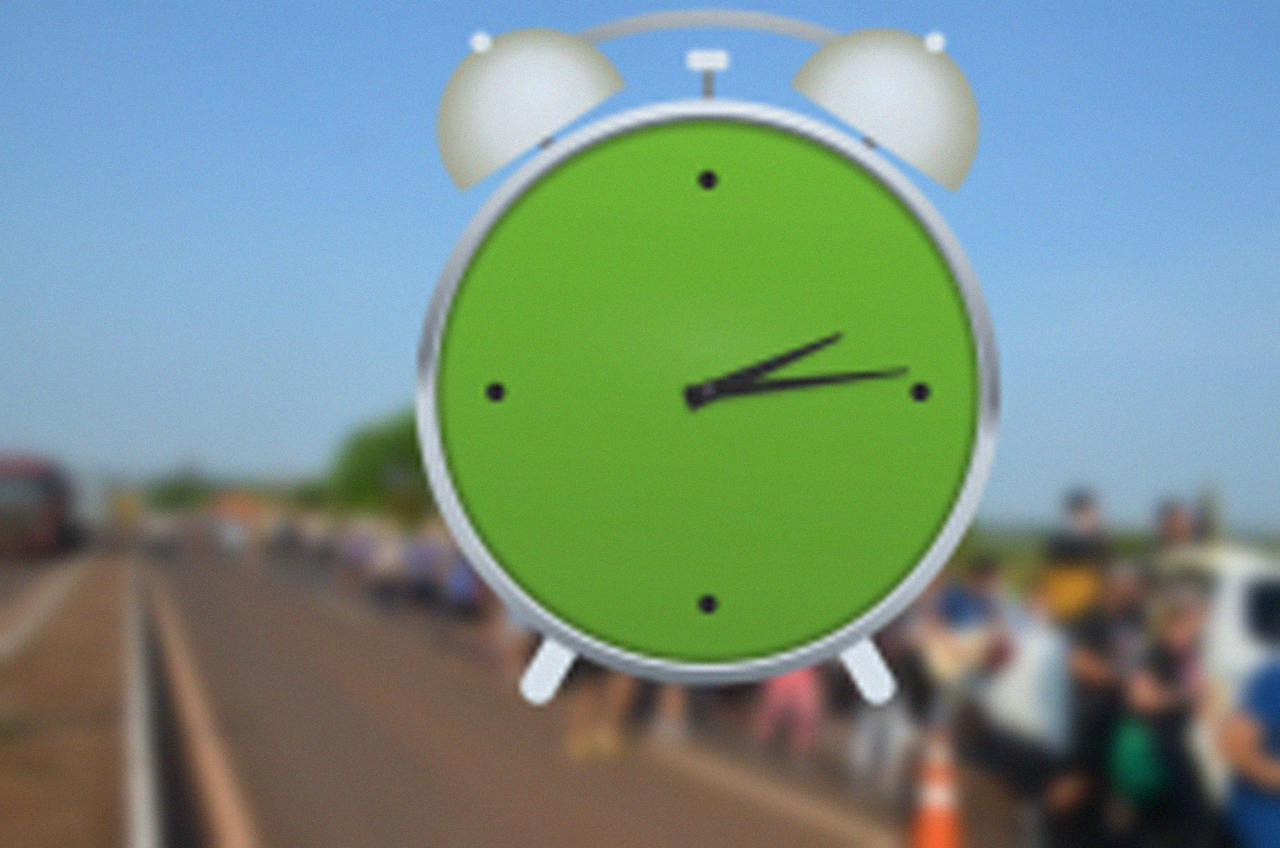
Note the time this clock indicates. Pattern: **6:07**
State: **2:14**
